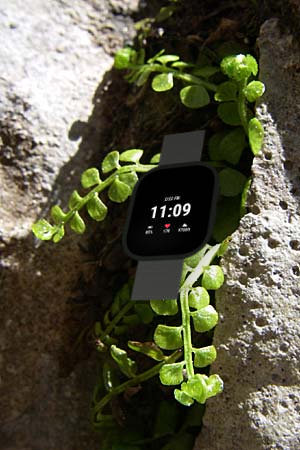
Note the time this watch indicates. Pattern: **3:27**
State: **11:09**
